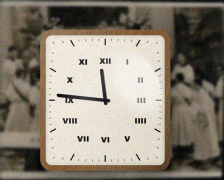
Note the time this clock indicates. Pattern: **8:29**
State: **11:46**
